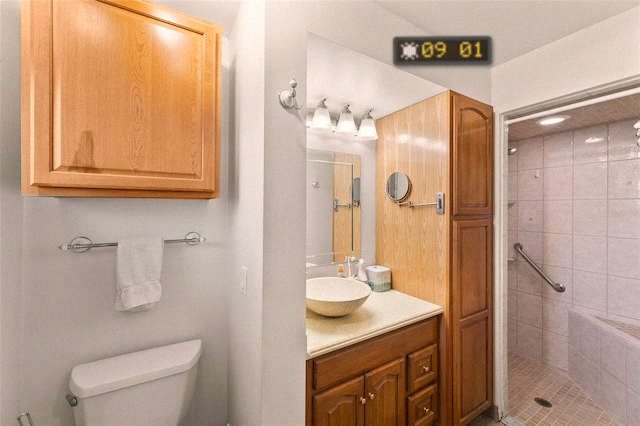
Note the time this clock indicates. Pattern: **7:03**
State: **9:01**
